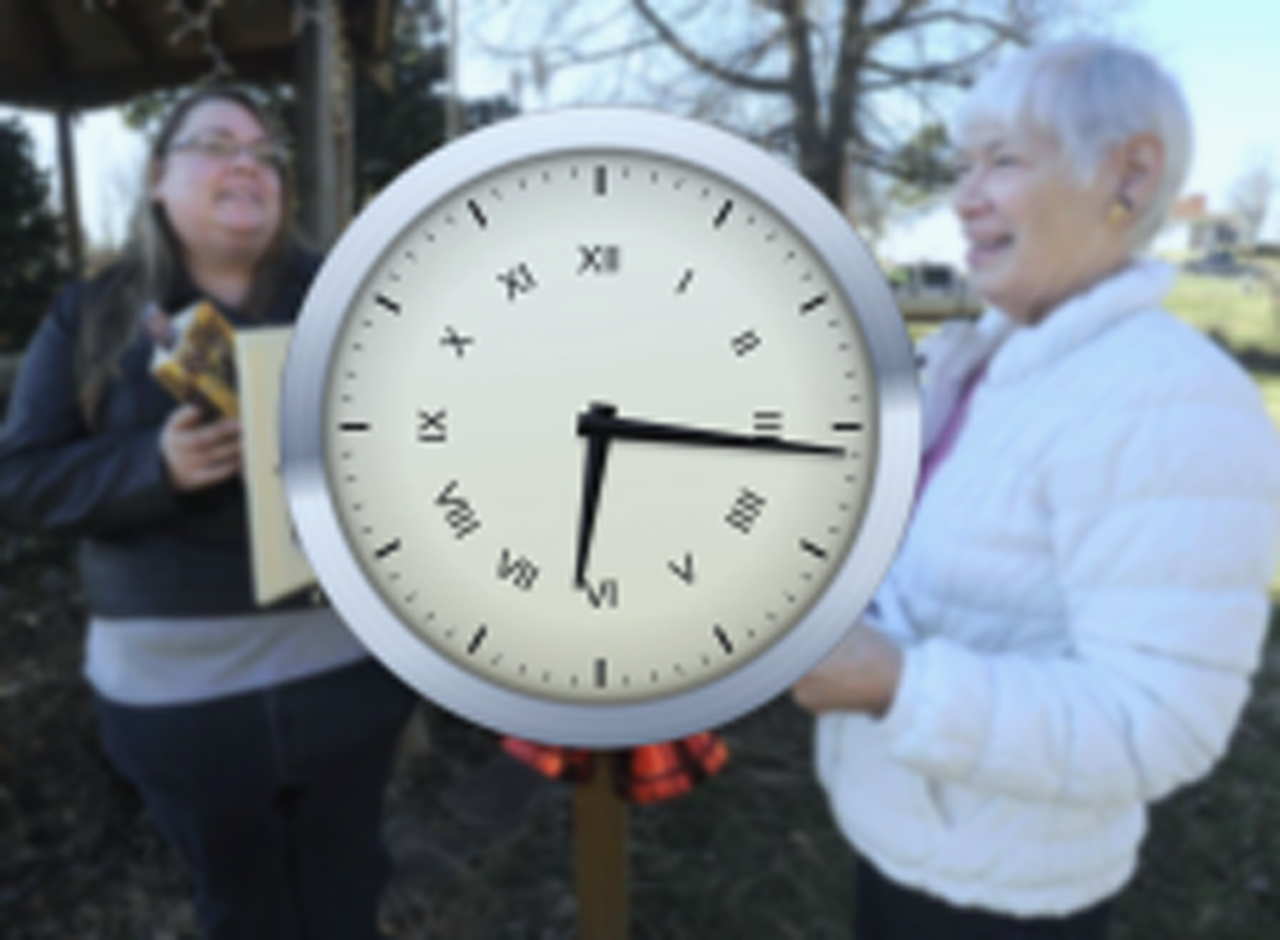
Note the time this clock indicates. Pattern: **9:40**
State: **6:16**
